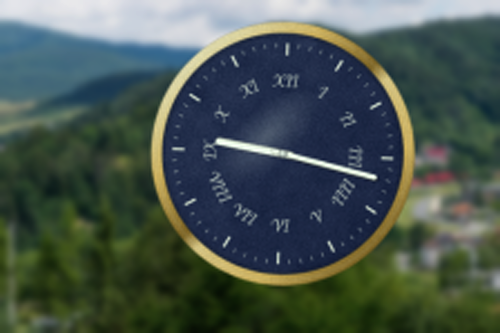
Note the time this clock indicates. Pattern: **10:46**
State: **9:17**
